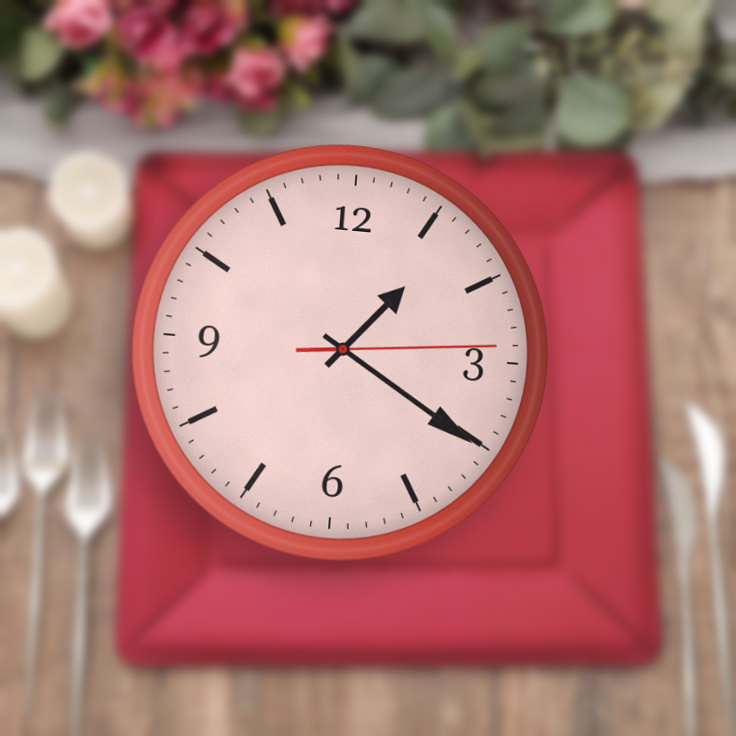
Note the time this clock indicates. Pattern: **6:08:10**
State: **1:20:14**
